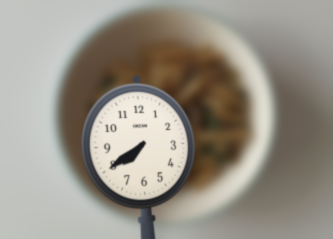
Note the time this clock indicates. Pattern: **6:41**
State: **7:40**
